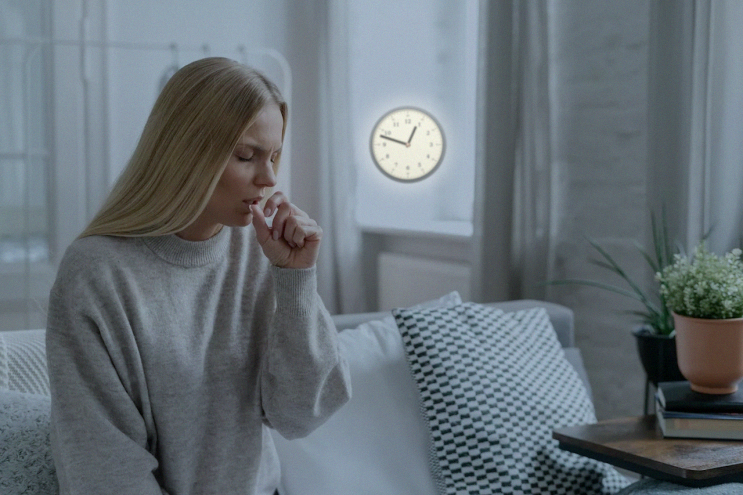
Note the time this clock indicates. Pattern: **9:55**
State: **12:48**
